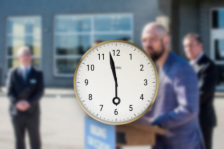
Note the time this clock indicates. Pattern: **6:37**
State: **5:58**
